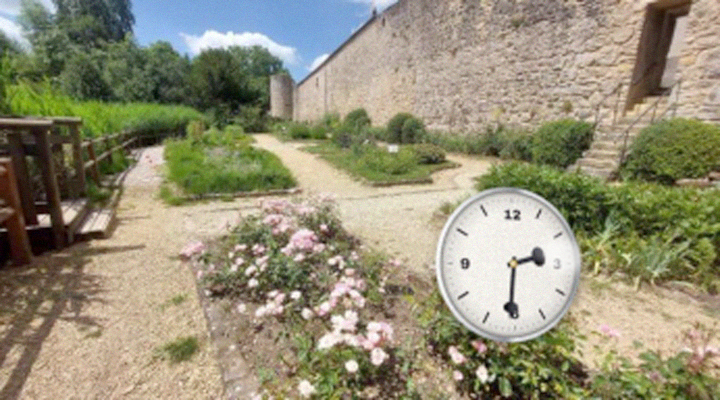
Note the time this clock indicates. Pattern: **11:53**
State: **2:31**
